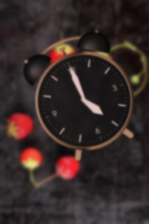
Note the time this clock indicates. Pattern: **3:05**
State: **5:00**
